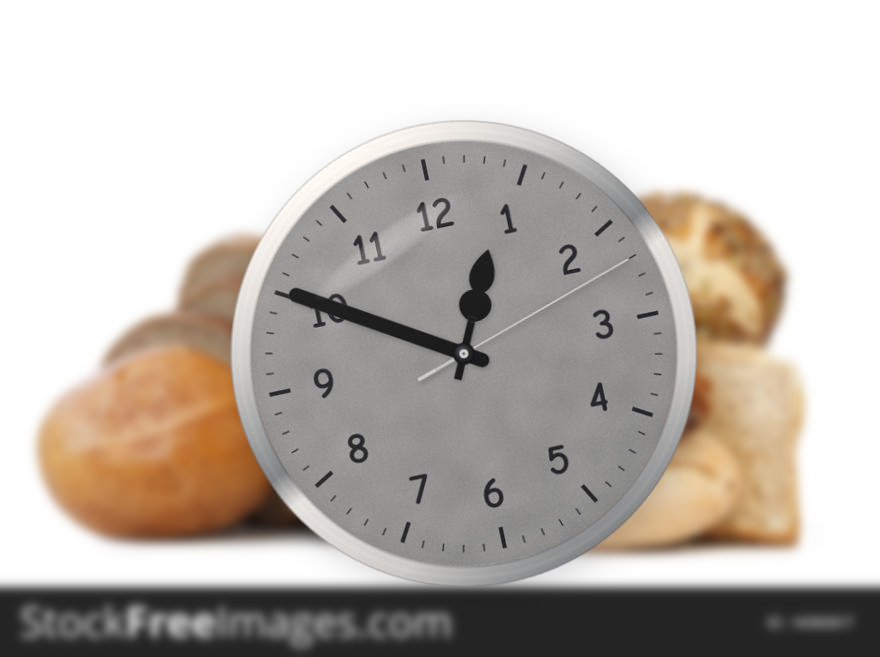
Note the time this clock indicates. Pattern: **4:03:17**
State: **12:50:12**
